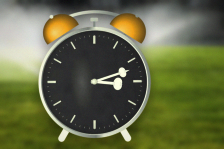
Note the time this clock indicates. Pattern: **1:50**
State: **3:12**
